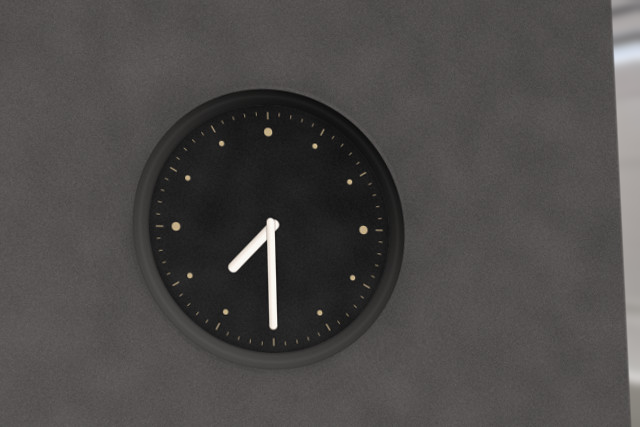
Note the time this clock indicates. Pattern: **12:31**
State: **7:30**
